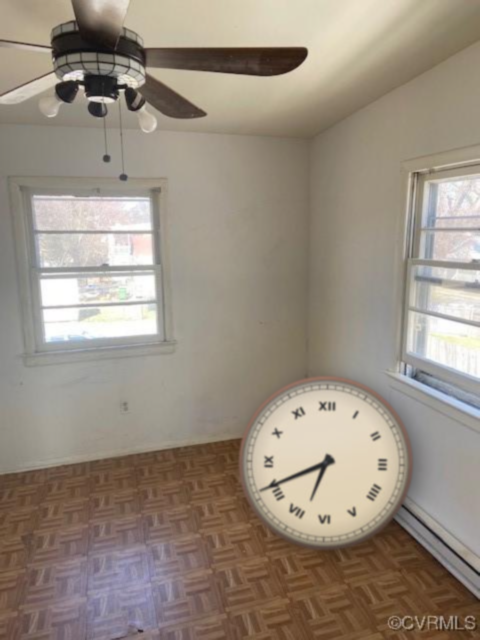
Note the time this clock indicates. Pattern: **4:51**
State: **6:41**
